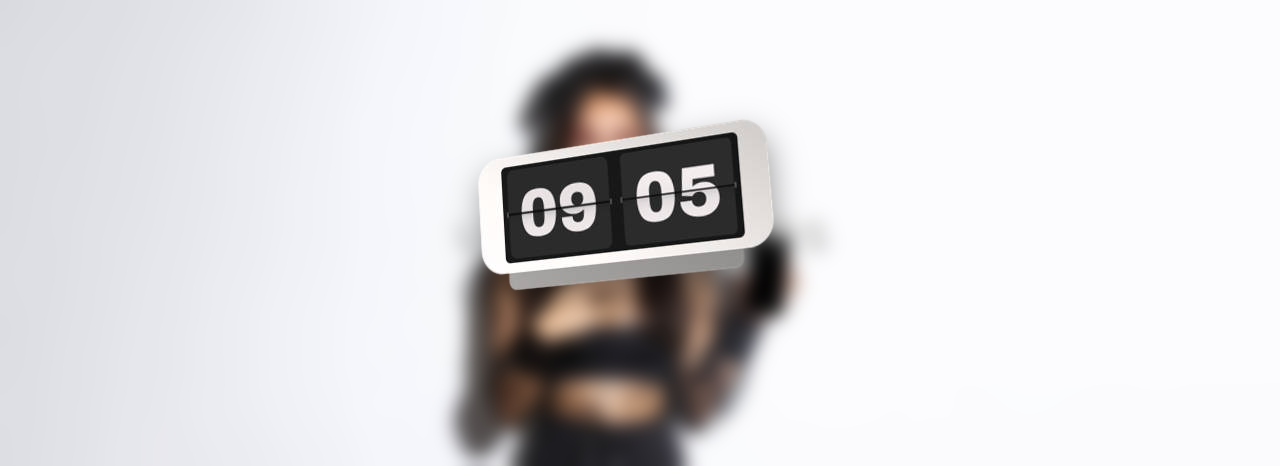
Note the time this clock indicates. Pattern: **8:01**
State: **9:05**
